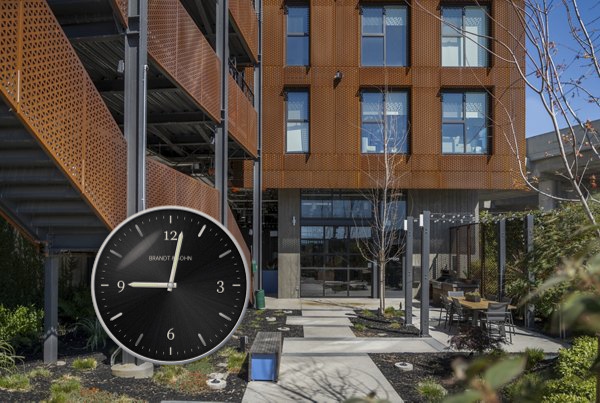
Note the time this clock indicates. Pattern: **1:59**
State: **9:02**
